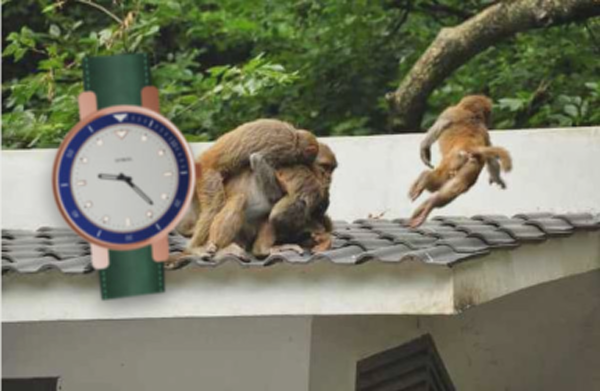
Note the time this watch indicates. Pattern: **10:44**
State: **9:23**
